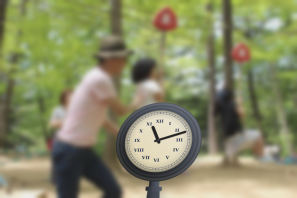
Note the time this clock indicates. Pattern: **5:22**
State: **11:12**
